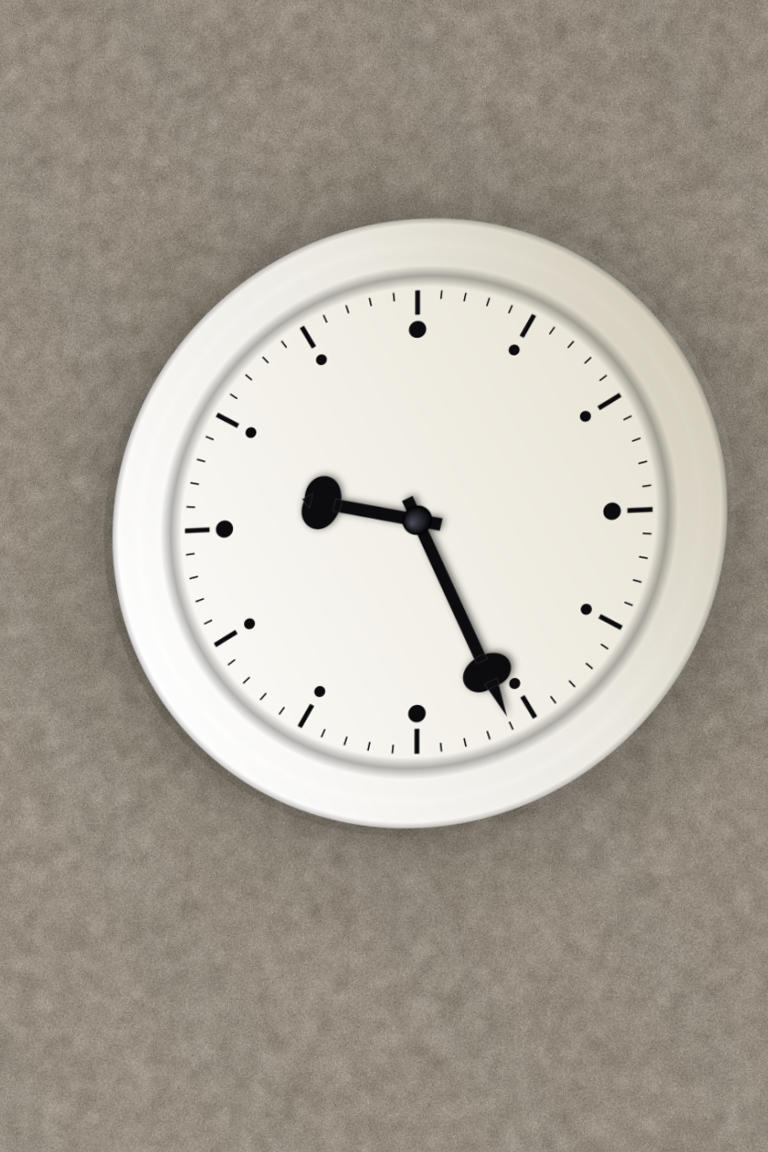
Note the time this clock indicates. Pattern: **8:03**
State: **9:26**
